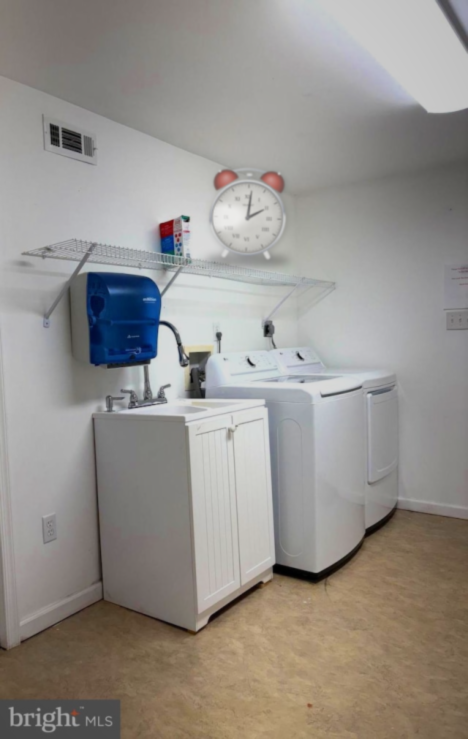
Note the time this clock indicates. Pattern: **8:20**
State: **2:01**
